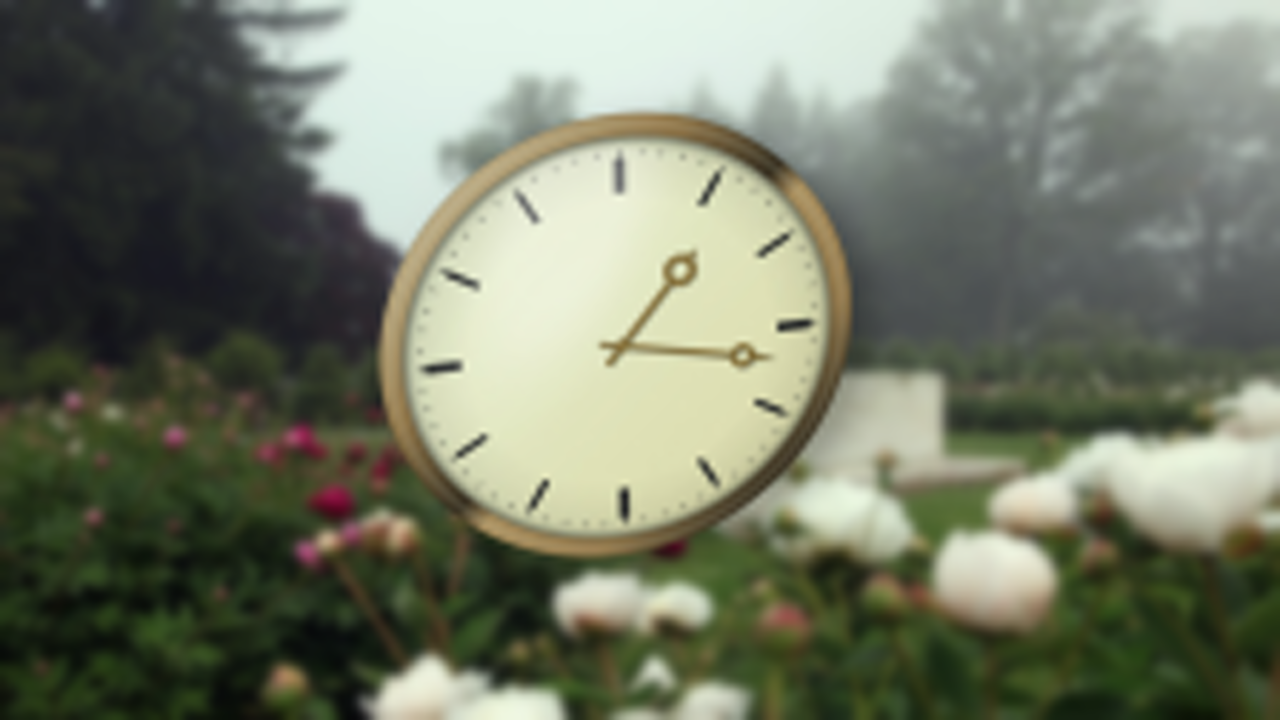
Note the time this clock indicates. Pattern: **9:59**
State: **1:17**
